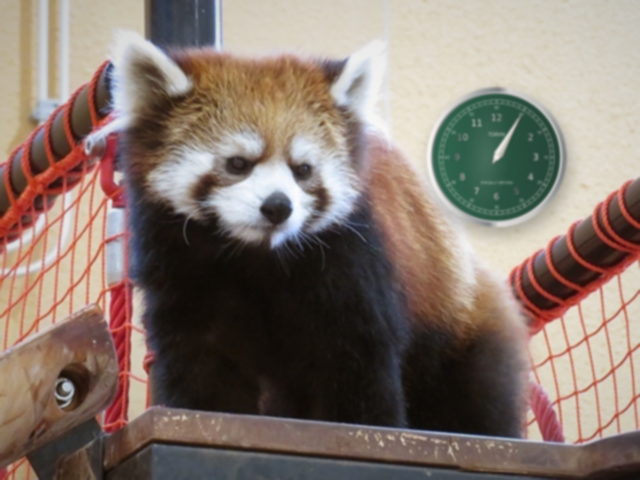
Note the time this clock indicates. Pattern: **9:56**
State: **1:05**
